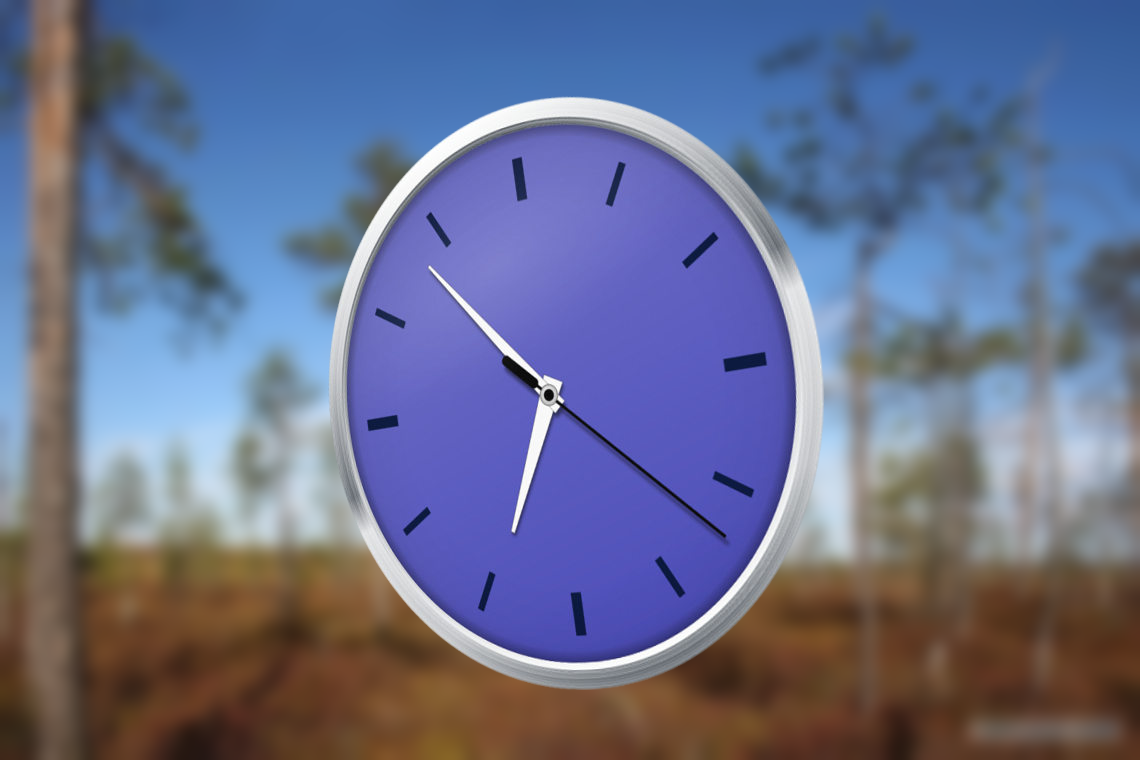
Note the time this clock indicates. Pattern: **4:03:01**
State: **6:53:22**
